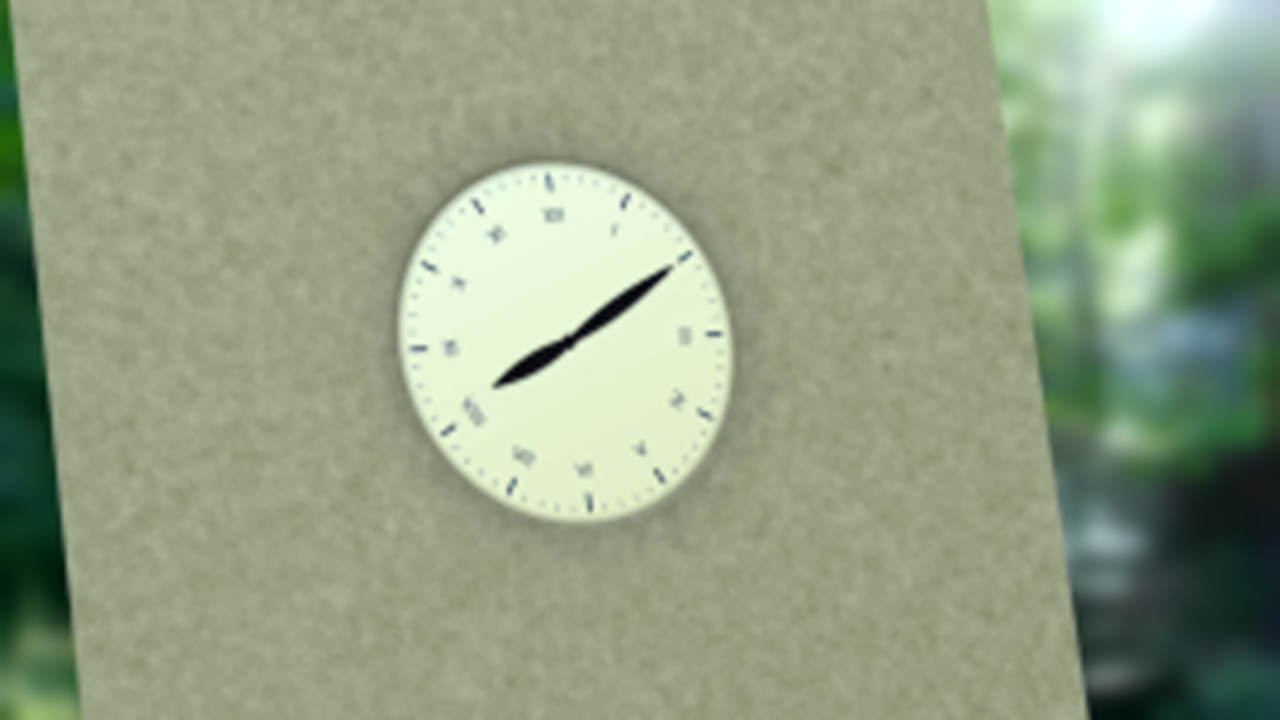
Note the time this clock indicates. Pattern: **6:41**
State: **8:10**
